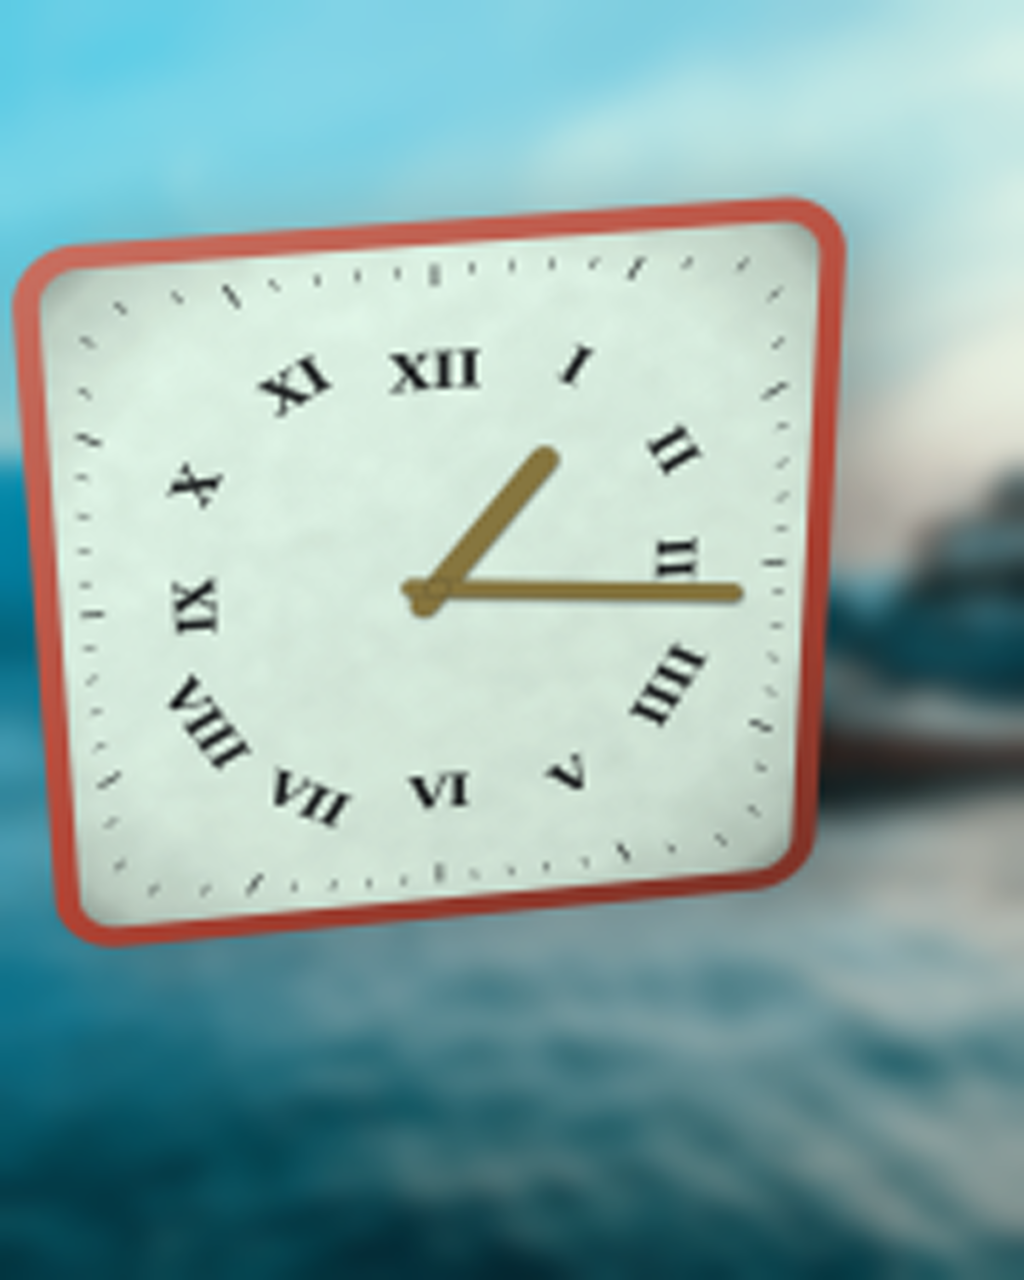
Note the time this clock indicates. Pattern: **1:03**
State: **1:16**
